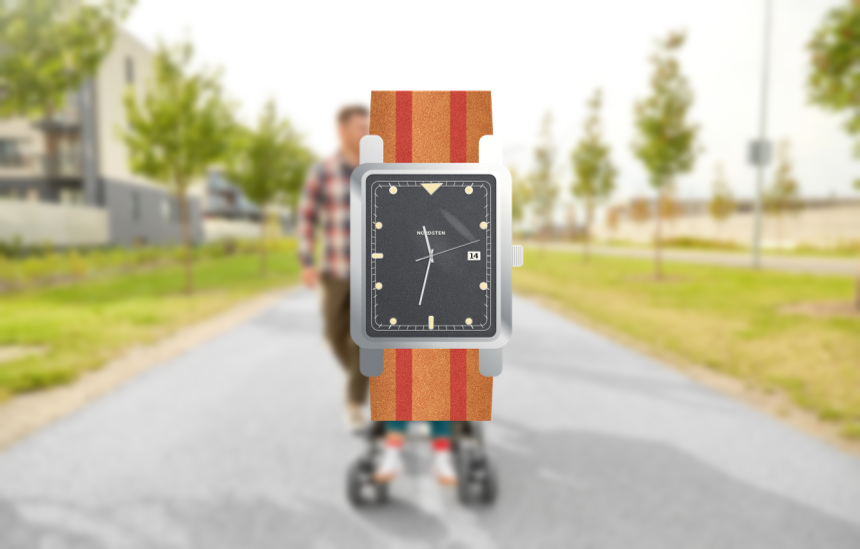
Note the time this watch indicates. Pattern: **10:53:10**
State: **11:32:12**
